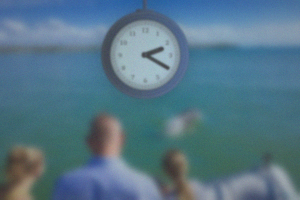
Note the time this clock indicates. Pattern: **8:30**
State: **2:20**
